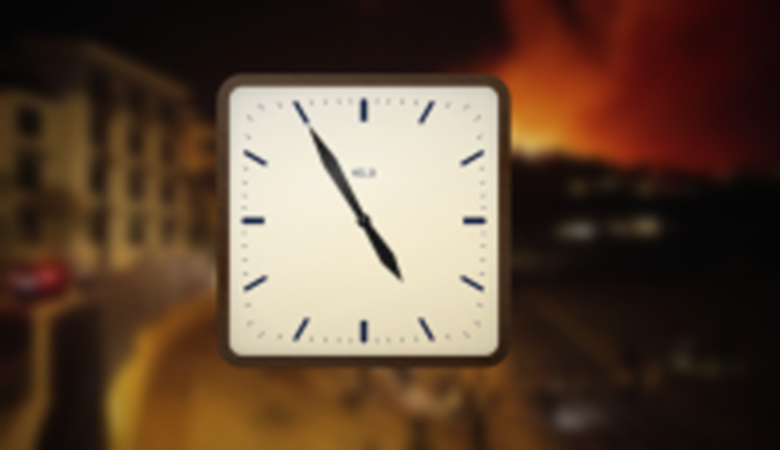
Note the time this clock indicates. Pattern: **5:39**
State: **4:55**
